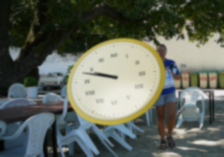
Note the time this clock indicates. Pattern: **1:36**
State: **9:48**
